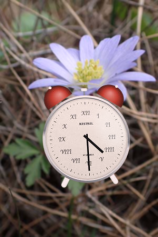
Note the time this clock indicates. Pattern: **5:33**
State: **4:30**
